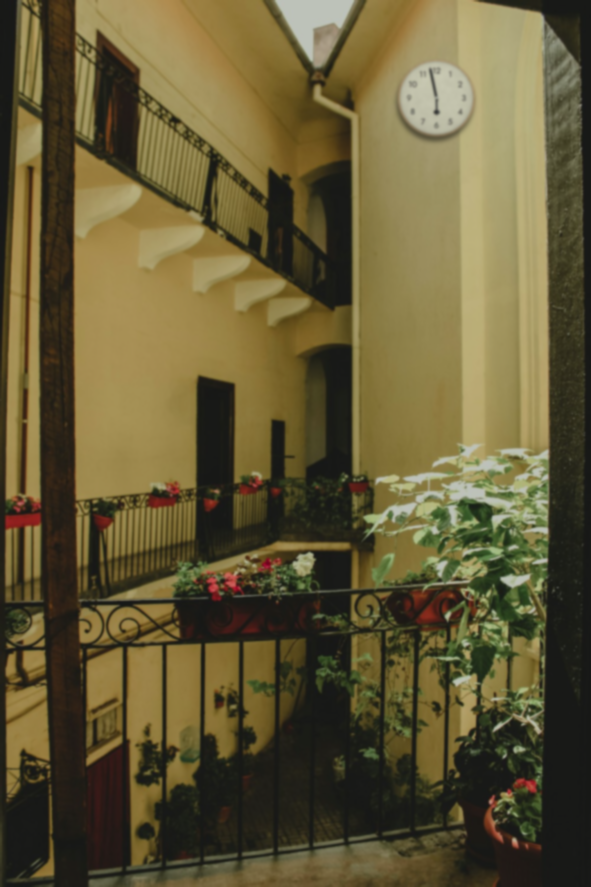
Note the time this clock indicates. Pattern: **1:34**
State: **5:58**
